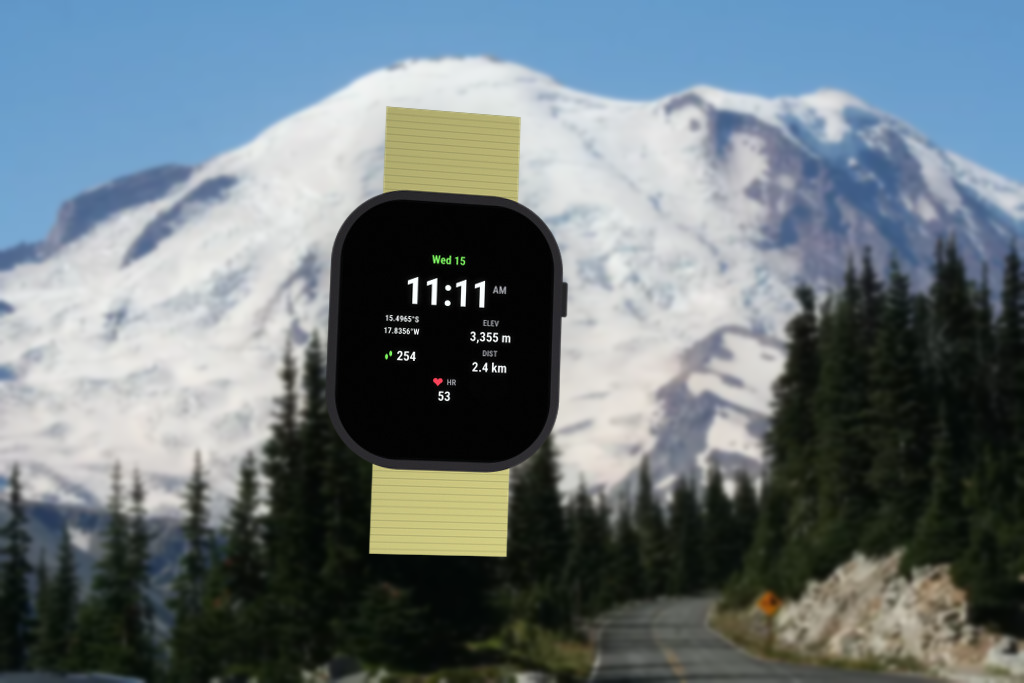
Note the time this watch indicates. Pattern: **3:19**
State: **11:11**
